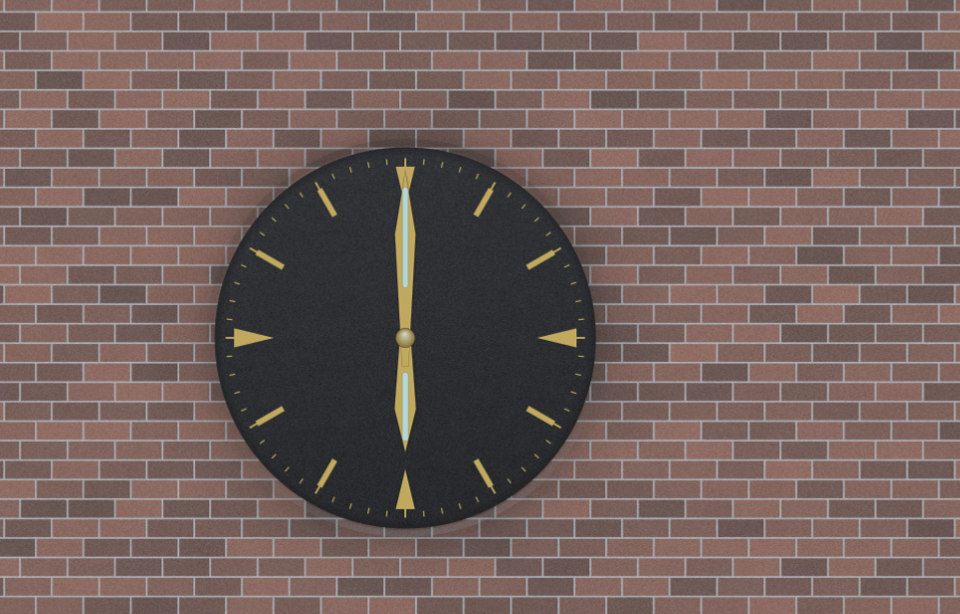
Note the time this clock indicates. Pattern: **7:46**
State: **6:00**
